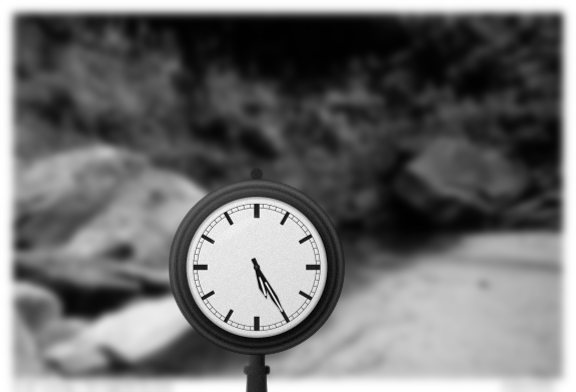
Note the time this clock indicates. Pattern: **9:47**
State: **5:25**
